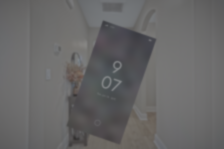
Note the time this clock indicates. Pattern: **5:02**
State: **9:07**
